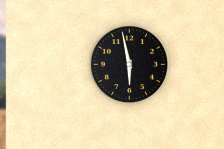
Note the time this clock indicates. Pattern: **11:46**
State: **5:58**
